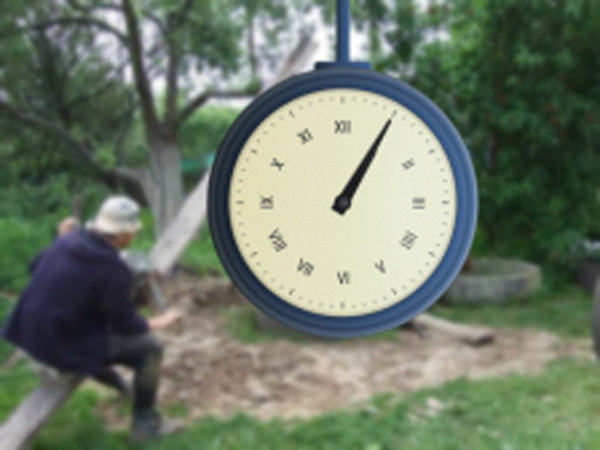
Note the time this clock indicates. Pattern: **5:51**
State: **1:05**
